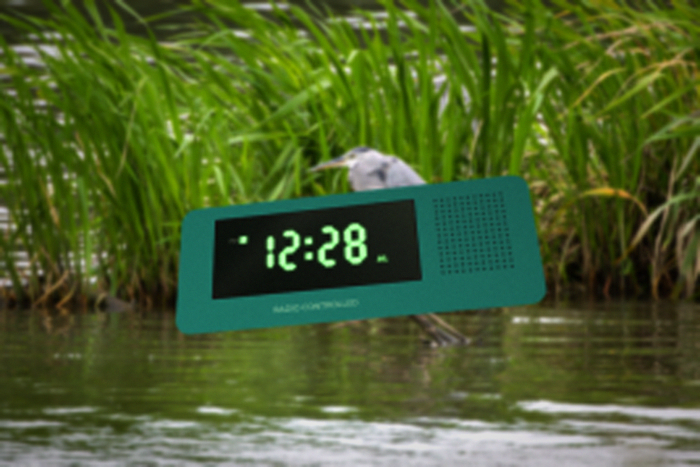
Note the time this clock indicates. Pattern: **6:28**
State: **12:28**
